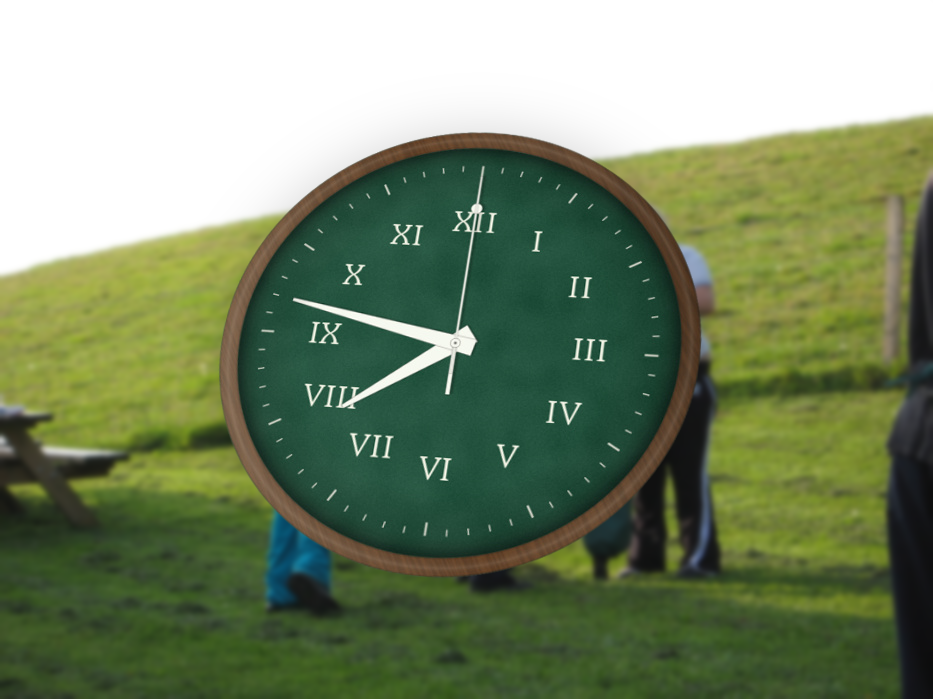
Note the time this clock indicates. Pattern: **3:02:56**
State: **7:47:00**
